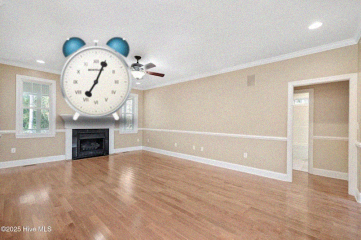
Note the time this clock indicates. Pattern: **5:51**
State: **7:04**
